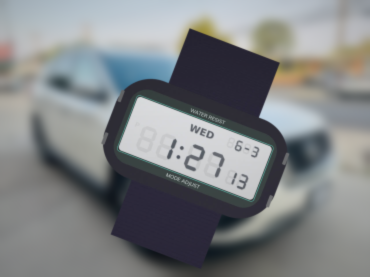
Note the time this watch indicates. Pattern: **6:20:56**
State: **1:27:13**
